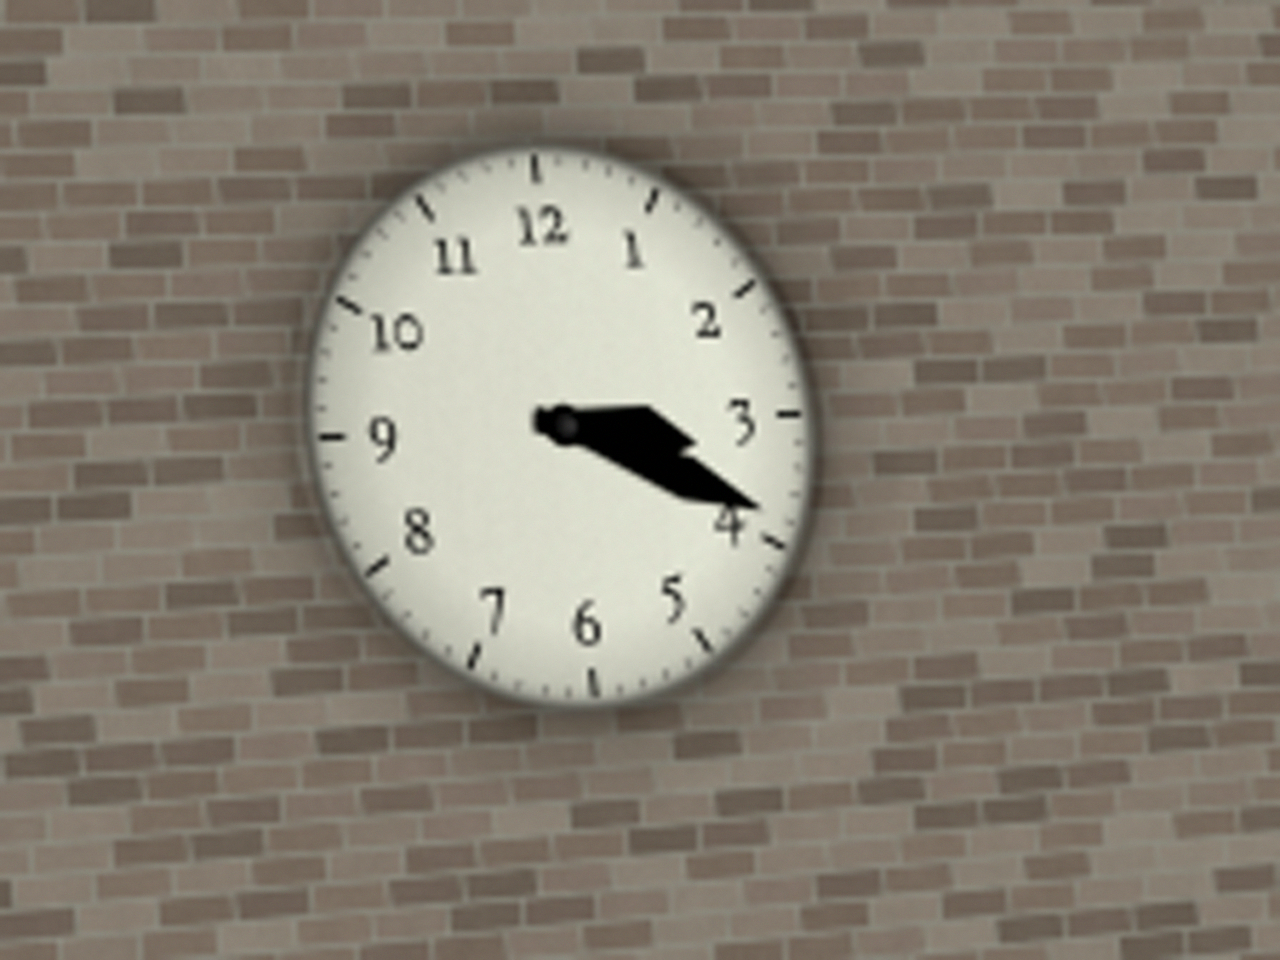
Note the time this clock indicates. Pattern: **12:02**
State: **3:19**
